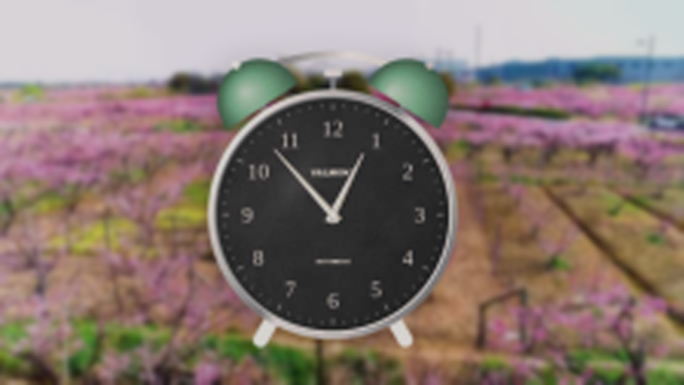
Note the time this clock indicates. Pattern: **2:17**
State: **12:53**
